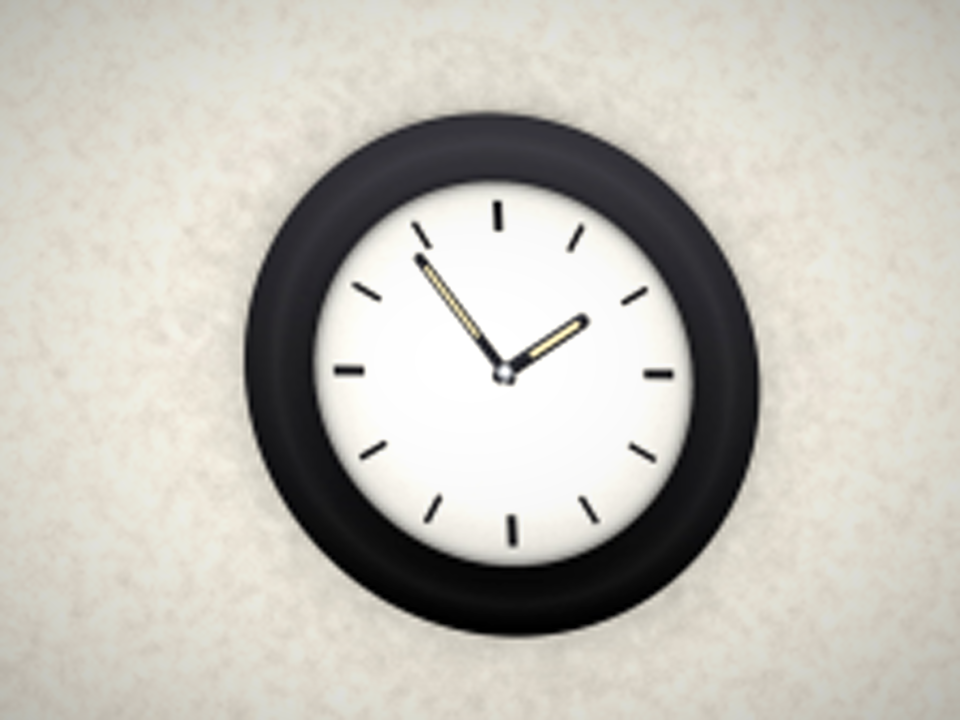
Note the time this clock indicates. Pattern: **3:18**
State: **1:54**
